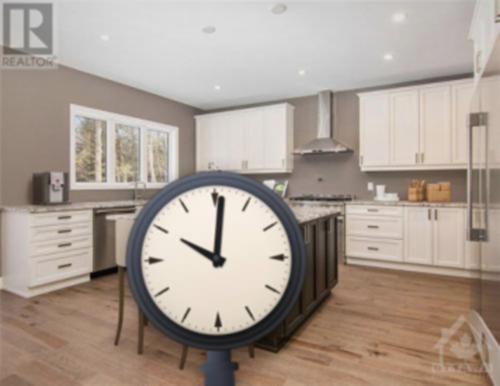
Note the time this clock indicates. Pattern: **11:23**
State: **10:01**
